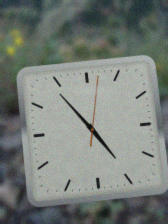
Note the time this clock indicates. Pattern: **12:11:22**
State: **4:54:02**
